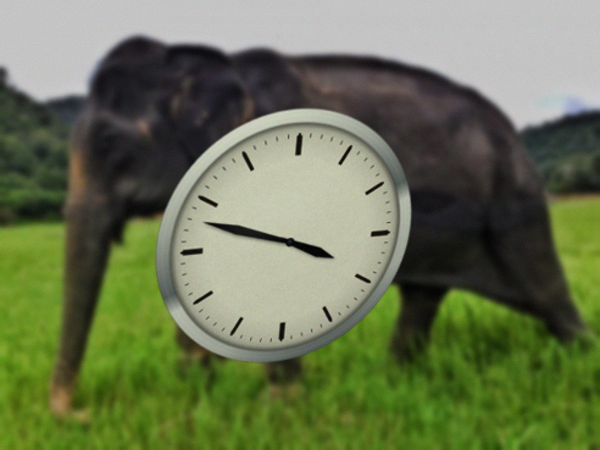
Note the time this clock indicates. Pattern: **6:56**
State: **3:48**
